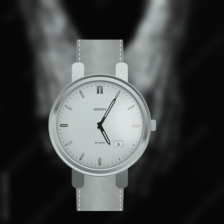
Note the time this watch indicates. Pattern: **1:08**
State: **5:05**
